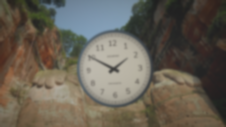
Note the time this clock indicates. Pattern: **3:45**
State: **1:50**
